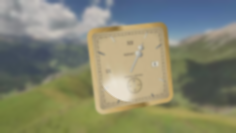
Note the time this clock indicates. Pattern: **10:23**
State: **1:05**
